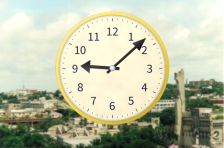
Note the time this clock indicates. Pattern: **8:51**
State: **9:08**
